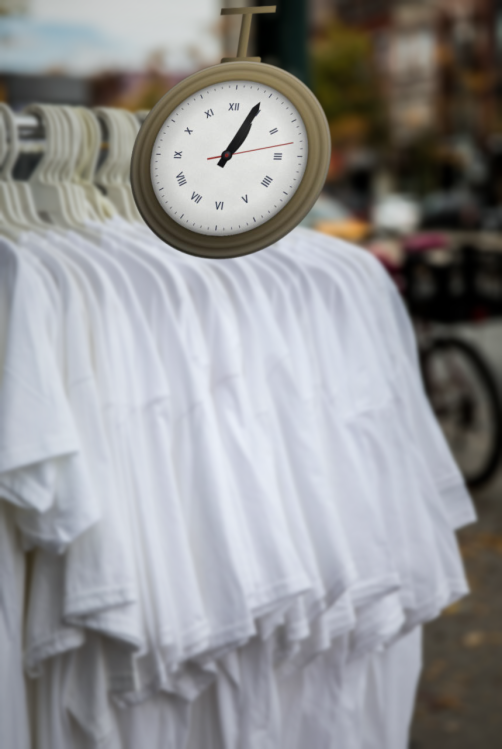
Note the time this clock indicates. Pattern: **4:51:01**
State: **1:04:13**
